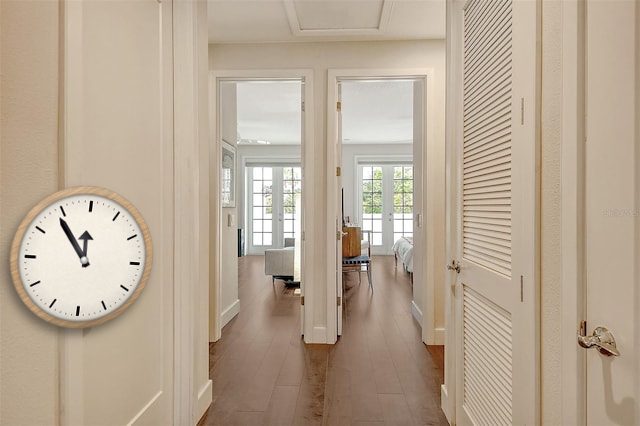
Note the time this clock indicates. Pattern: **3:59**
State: **11:54**
